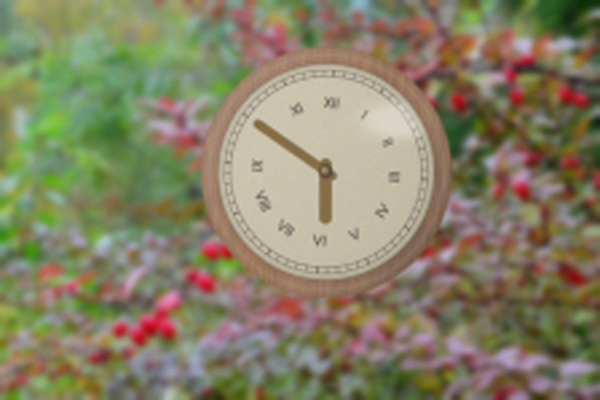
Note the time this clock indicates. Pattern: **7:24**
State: **5:50**
